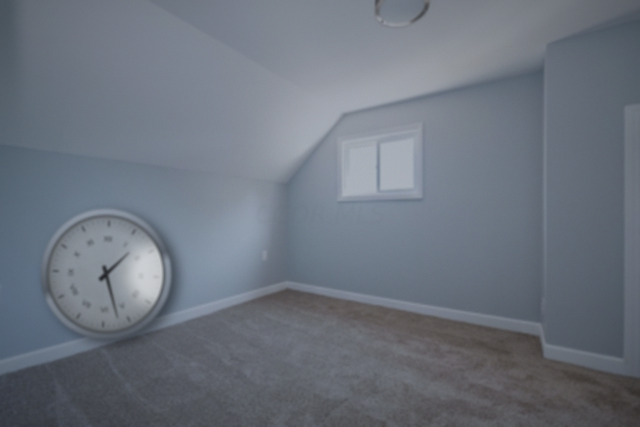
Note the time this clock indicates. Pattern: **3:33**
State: **1:27**
